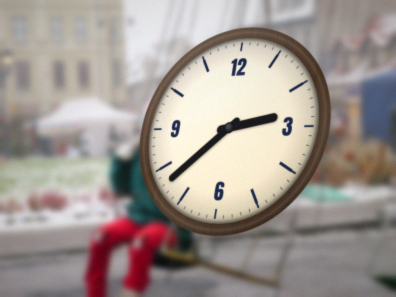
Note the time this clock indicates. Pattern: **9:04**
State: **2:38**
